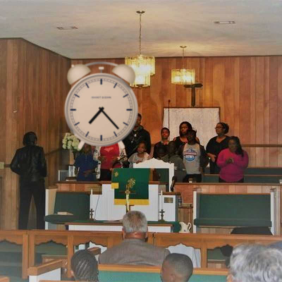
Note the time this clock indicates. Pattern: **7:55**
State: **7:23**
